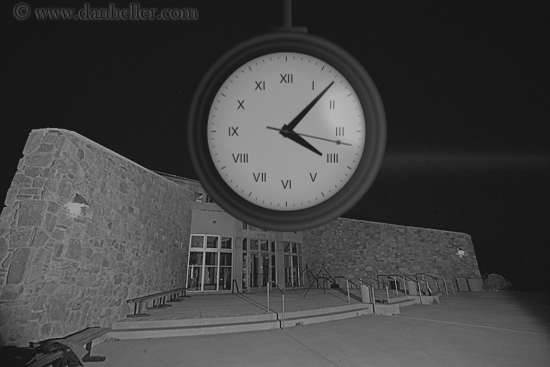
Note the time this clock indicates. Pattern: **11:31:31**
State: **4:07:17**
